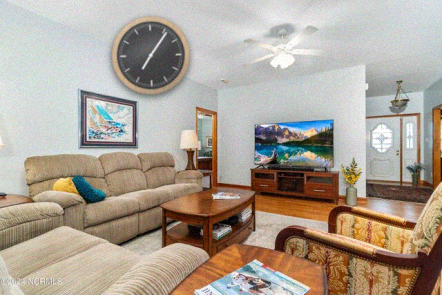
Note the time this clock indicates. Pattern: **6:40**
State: **7:06**
